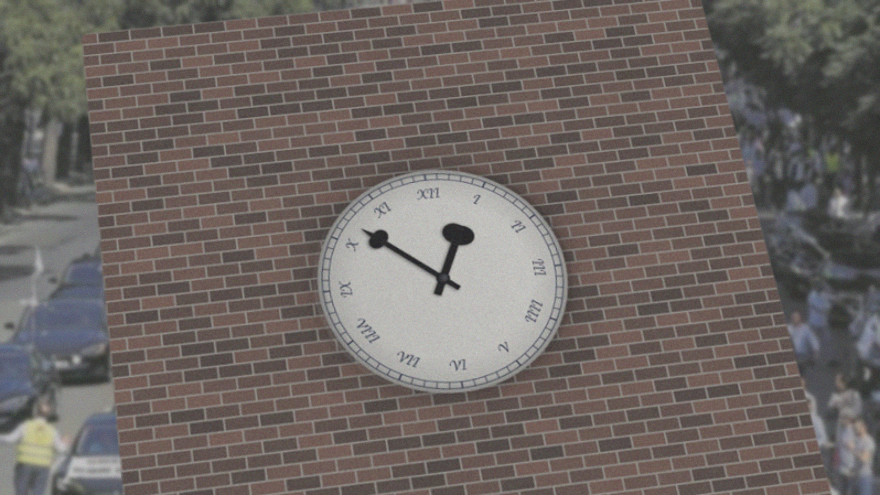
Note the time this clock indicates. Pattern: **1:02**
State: **12:52**
